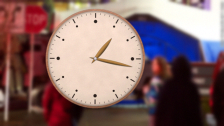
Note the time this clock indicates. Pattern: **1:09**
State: **1:17**
